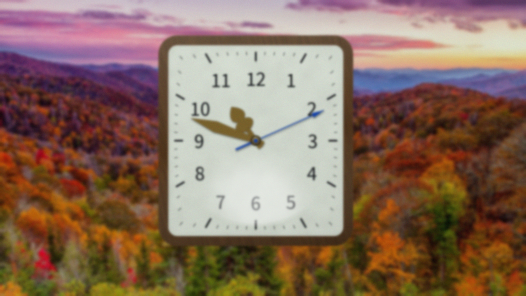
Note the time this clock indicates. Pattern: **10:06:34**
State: **10:48:11**
